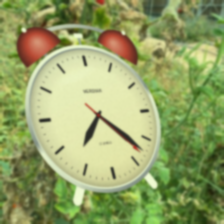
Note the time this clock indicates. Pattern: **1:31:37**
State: **7:22:23**
